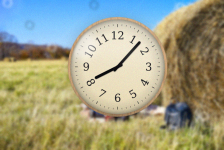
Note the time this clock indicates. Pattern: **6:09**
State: **8:07**
